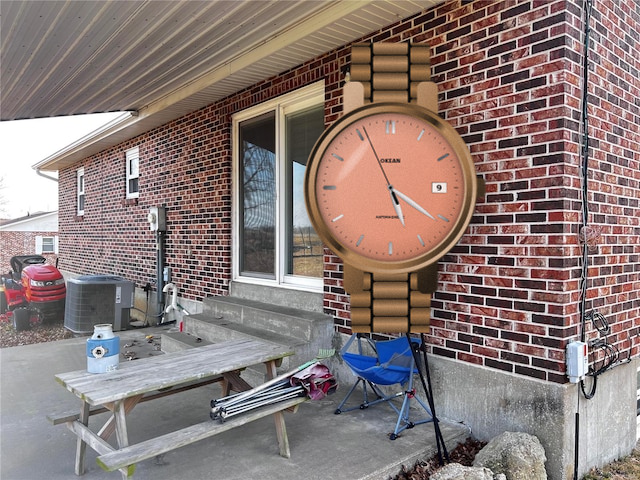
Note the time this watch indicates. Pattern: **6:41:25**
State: **5:20:56**
